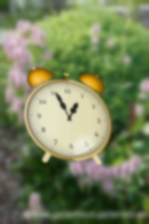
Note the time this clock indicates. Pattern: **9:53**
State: **12:56**
